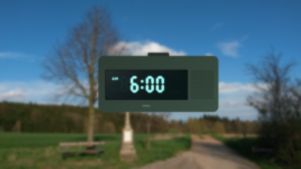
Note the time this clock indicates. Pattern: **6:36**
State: **6:00**
